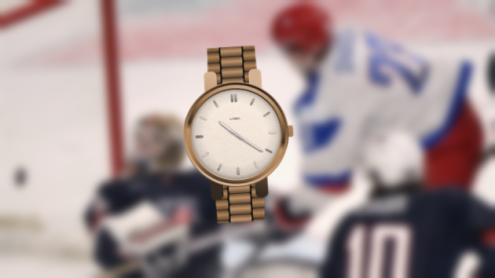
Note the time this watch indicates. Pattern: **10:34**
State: **10:21**
